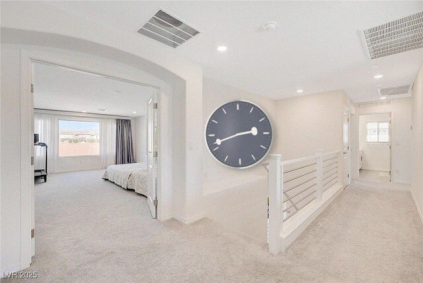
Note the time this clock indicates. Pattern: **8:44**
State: **2:42**
